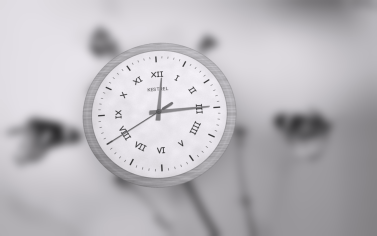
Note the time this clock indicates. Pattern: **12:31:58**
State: **12:14:40**
